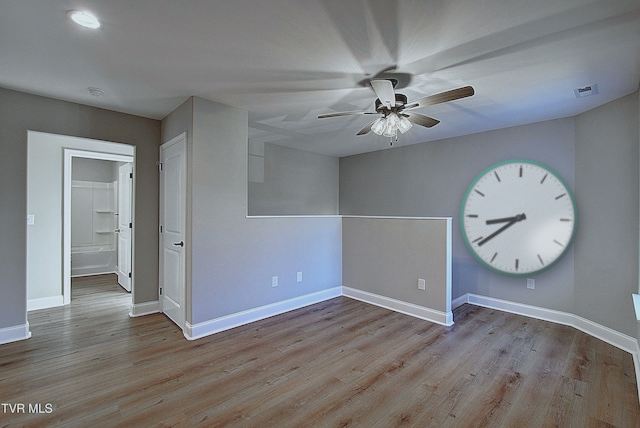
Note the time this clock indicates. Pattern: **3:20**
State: **8:39**
